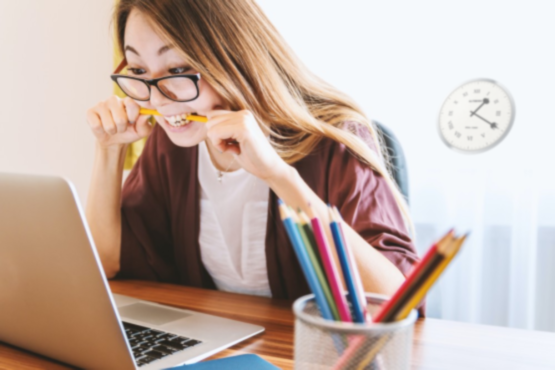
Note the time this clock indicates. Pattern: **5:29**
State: **1:20**
